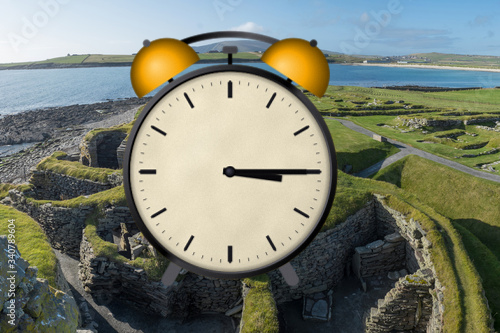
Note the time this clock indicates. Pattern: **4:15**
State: **3:15**
